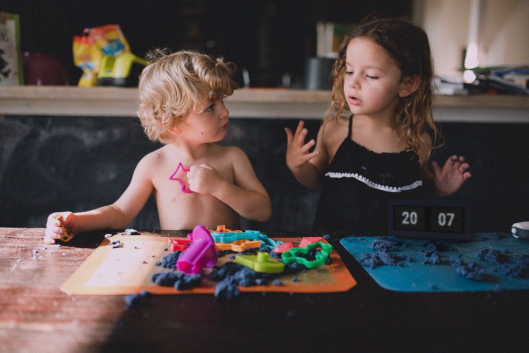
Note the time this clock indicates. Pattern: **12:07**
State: **20:07**
